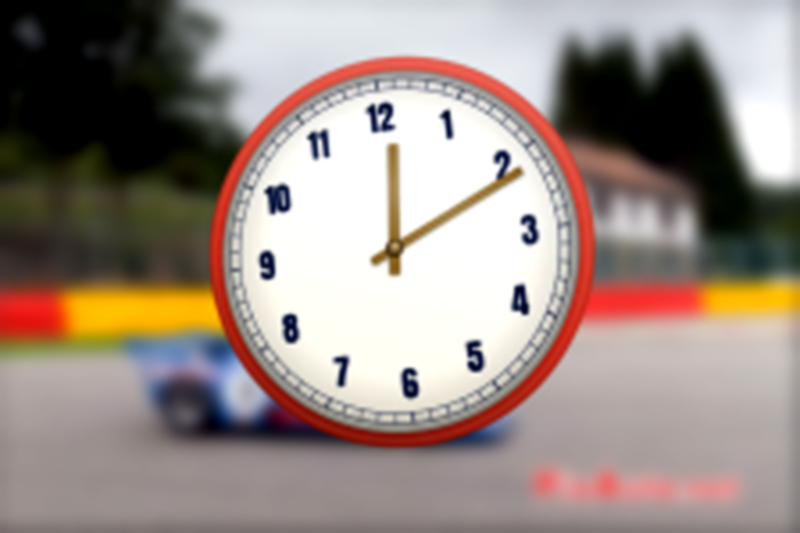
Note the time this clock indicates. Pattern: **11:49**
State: **12:11**
